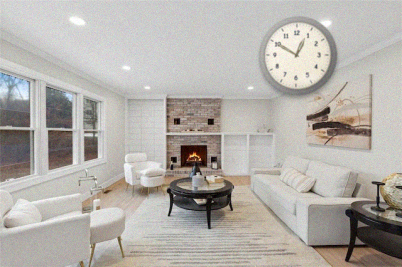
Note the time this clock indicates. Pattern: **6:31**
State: **12:50**
